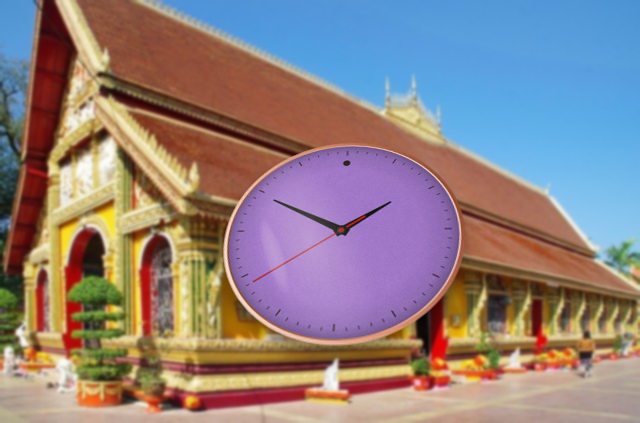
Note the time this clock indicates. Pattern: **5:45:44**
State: **1:49:39**
